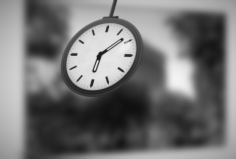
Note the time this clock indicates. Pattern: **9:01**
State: **6:08**
